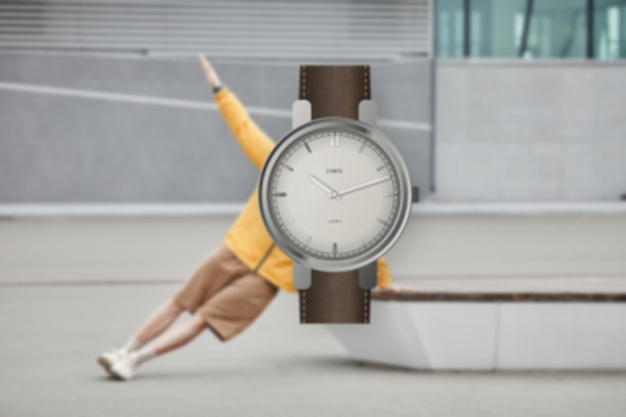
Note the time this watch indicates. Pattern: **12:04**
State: **10:12**
